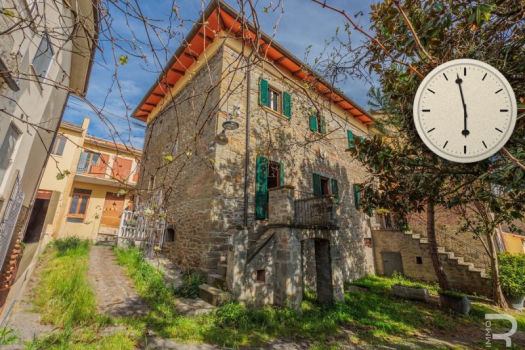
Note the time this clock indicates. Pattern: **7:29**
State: **5:58**
